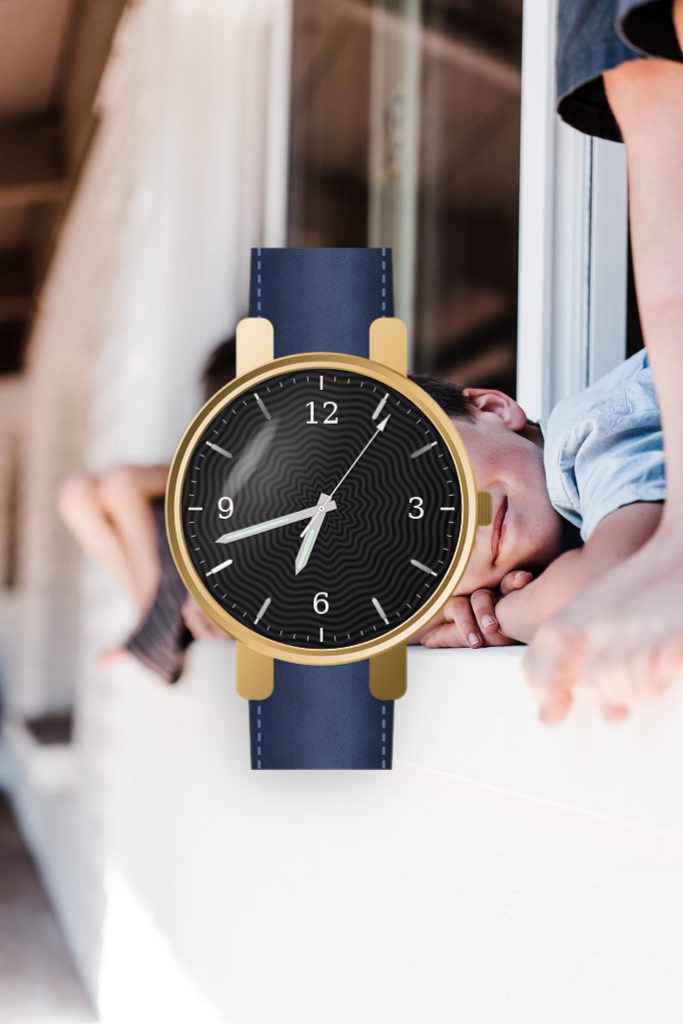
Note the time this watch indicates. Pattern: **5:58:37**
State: **6:42:06**
